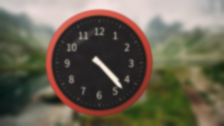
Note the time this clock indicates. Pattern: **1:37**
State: **4:23**
